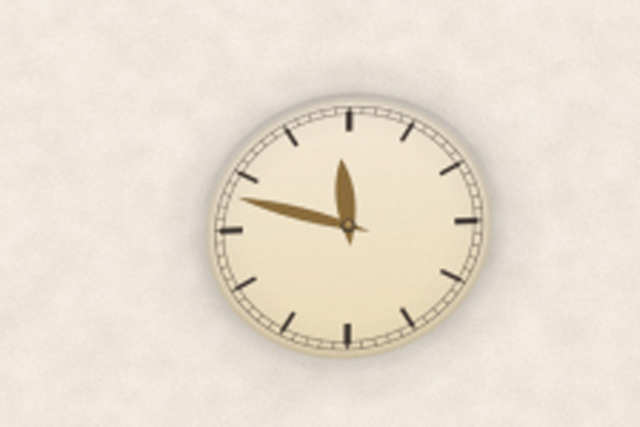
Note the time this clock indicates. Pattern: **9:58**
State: **11:48**
